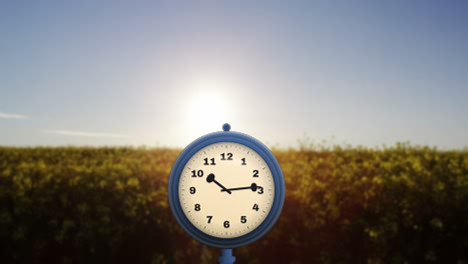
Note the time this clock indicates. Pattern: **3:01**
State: **10:14**
